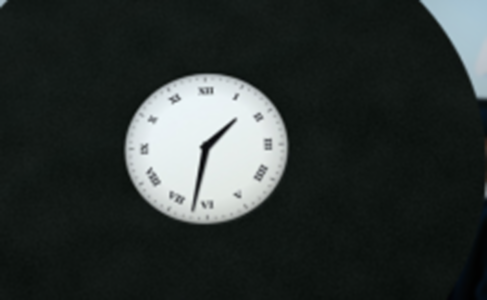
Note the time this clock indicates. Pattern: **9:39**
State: **1:32**
